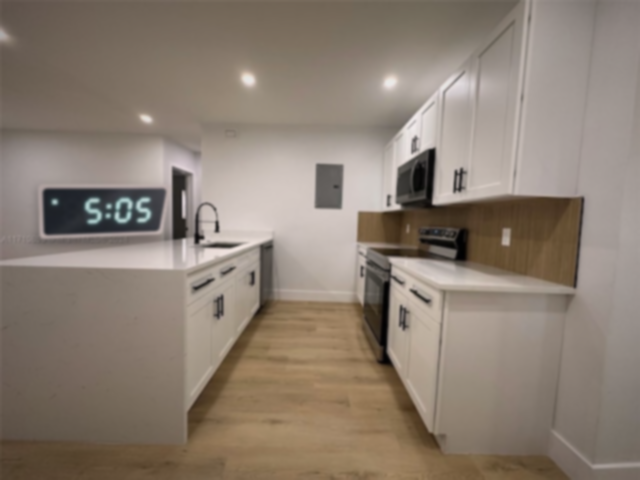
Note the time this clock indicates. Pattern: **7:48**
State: **5:05**
